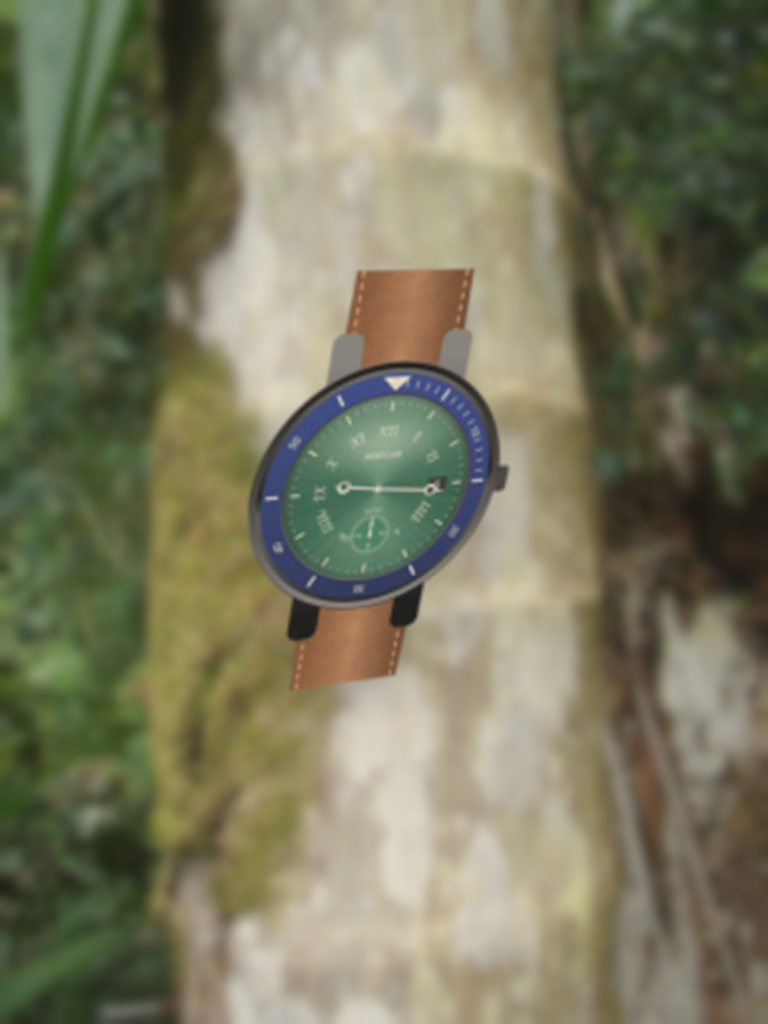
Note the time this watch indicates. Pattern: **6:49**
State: **9:16**
